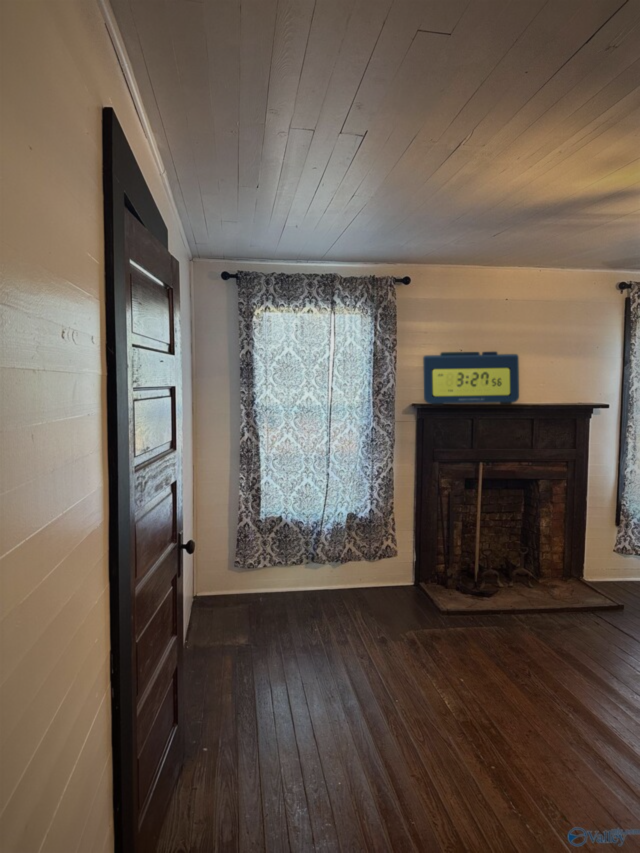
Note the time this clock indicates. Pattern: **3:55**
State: **3:27**
